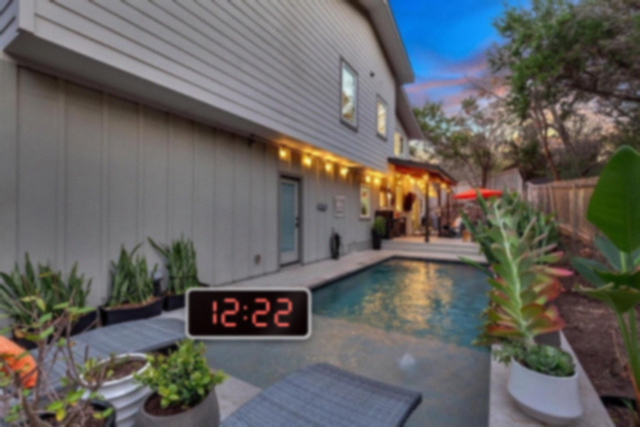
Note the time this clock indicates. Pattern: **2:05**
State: **12:22**
